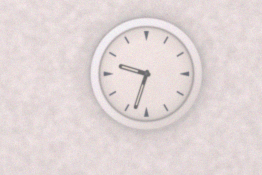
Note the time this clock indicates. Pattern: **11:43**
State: **9:33**
